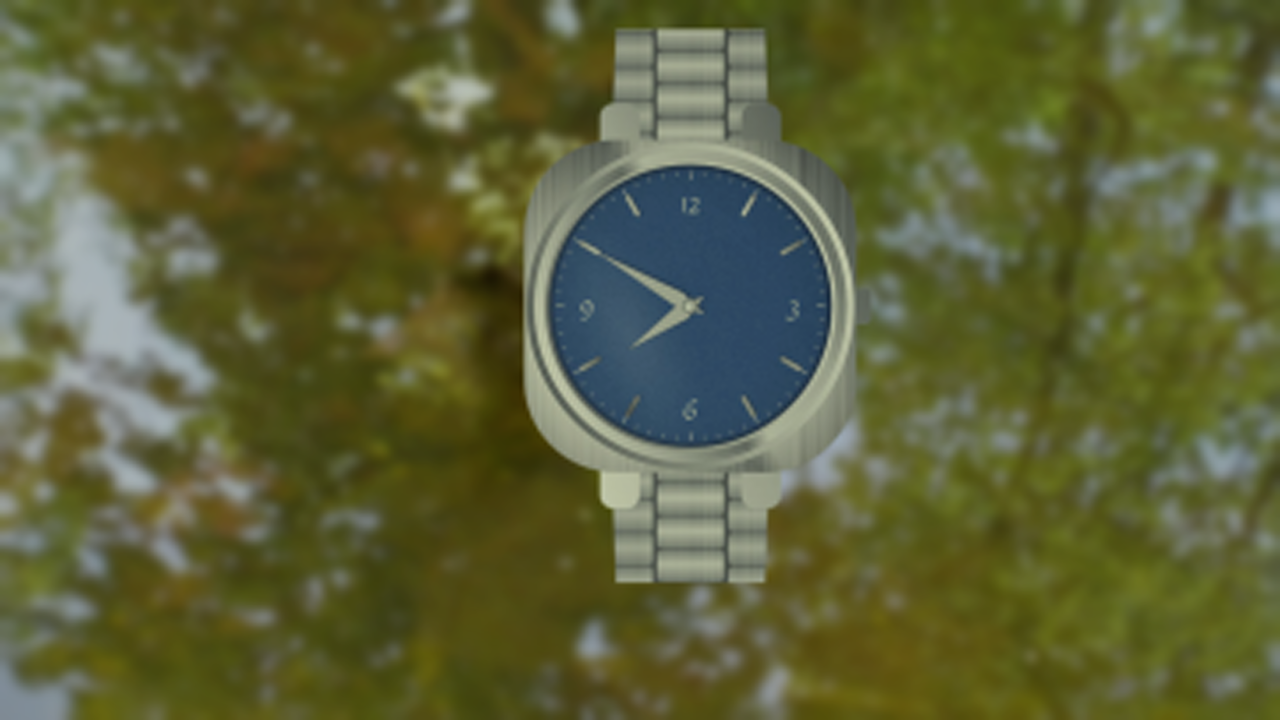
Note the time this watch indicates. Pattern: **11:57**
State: **7:50**
